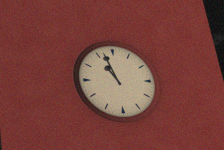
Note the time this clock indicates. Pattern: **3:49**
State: **10:57**
